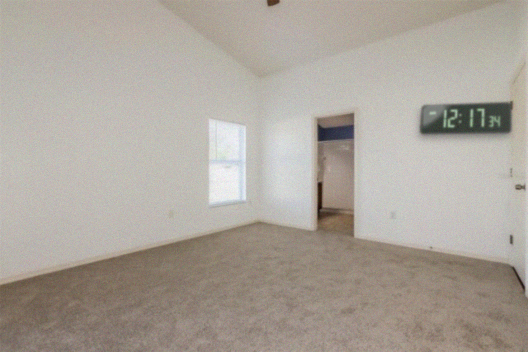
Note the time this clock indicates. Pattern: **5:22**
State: **12:17**
